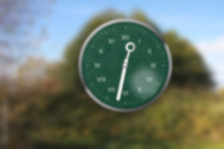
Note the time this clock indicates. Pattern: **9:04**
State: **12:32**
